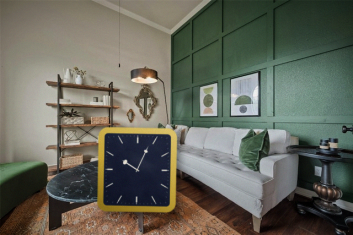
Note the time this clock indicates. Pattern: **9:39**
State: **10:04**
